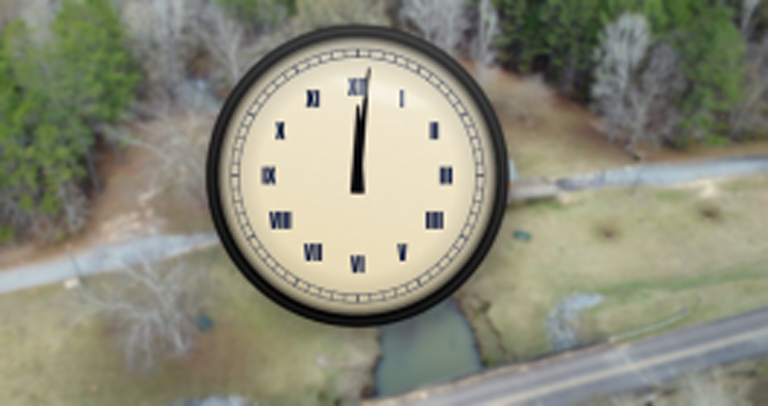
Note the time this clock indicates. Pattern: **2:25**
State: **12:01**
